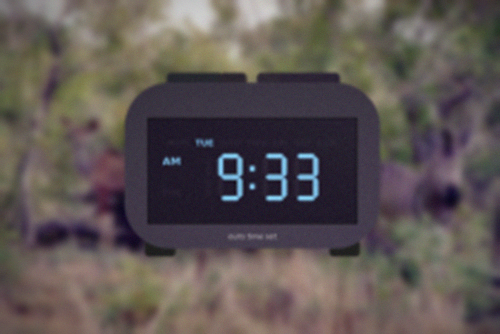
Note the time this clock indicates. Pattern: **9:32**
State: **9:33**
